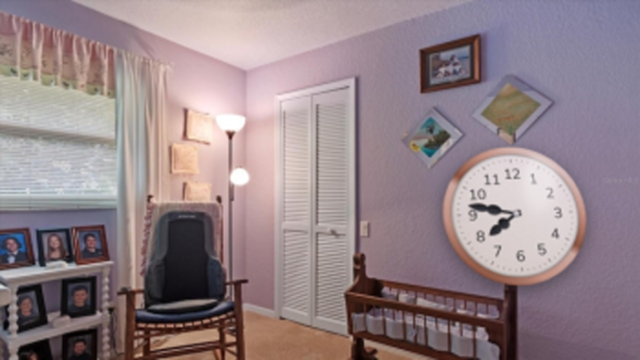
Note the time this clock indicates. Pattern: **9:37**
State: **7:47**
